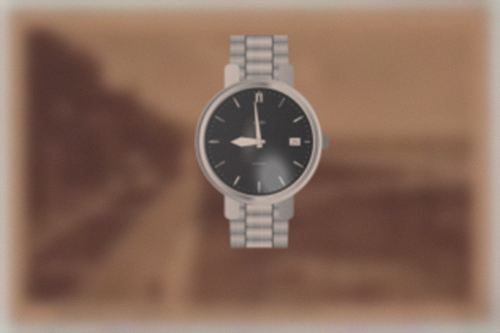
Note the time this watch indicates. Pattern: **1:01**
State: **8:59**
